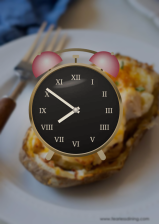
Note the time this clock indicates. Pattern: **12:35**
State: **7:51**
